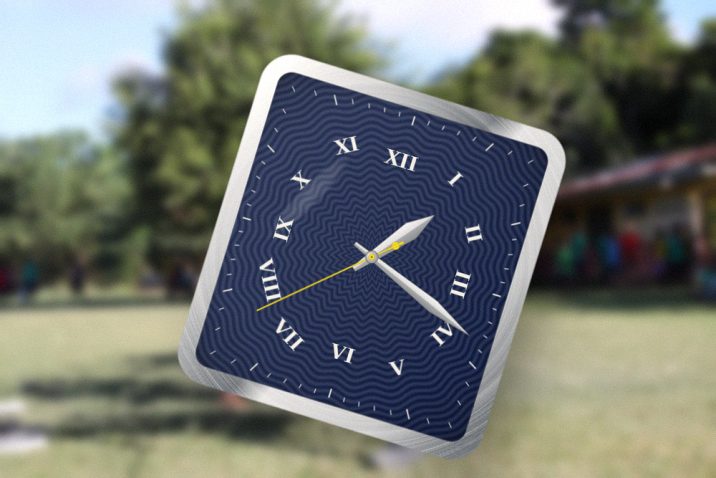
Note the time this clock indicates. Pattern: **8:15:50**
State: **1:18:38**
